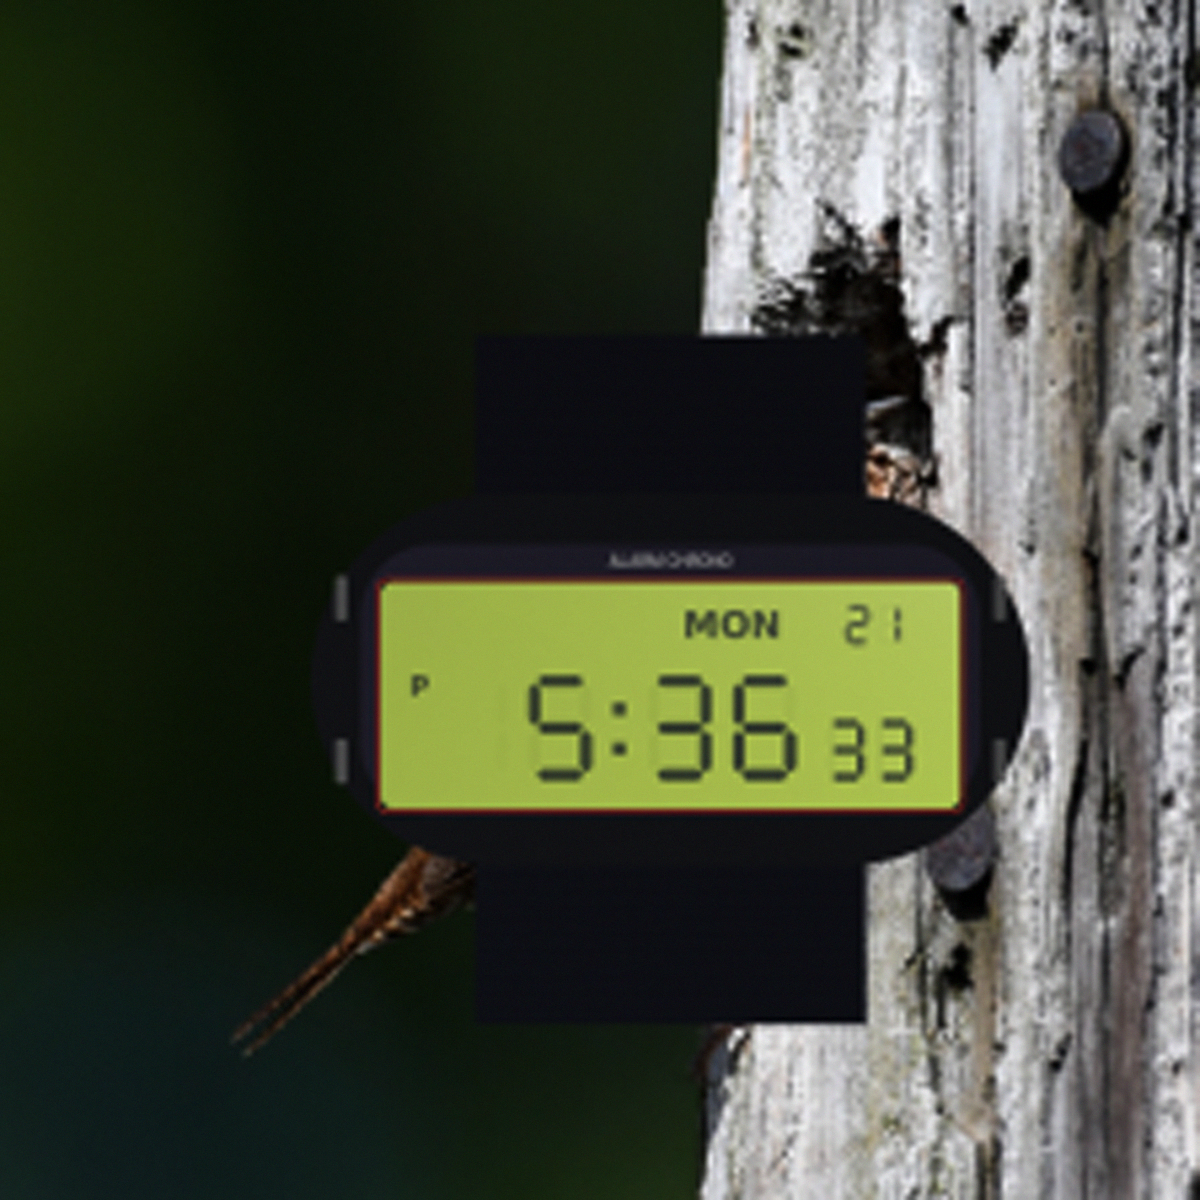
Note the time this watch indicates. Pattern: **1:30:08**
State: **5:36:33**
